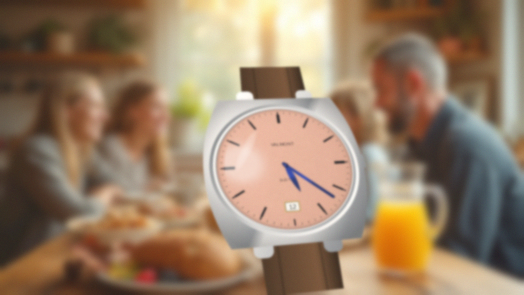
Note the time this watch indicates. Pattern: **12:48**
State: **5:22**
